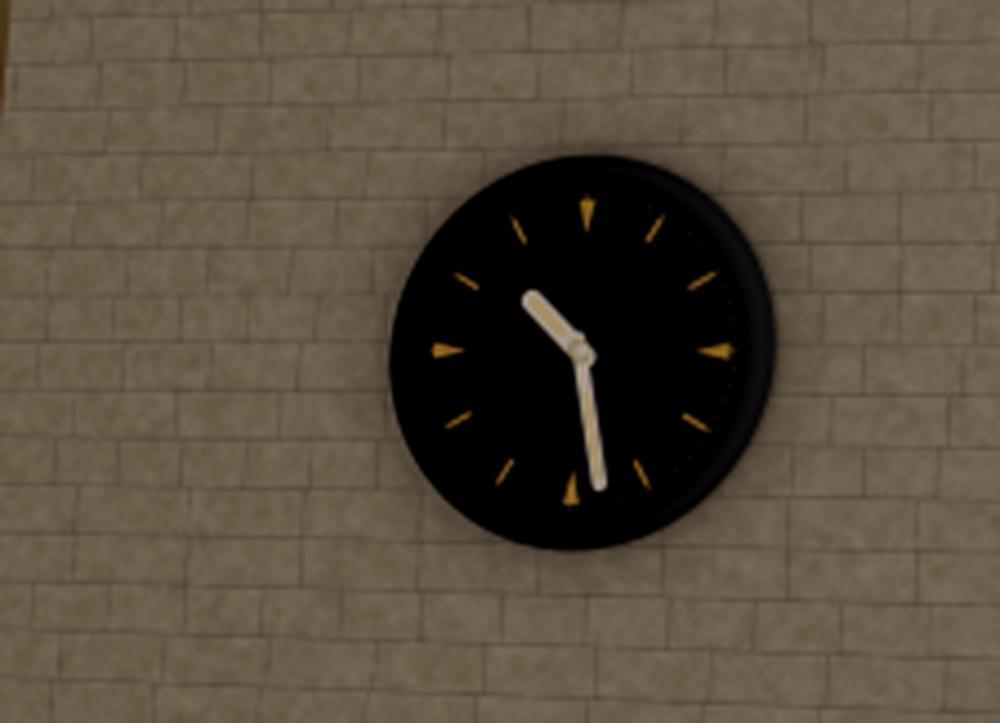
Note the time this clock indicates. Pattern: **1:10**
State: **10:28**
